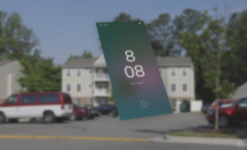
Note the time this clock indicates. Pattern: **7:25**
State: **8:08**
